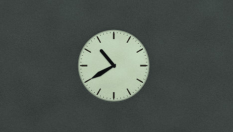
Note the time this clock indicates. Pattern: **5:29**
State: **10:40**
